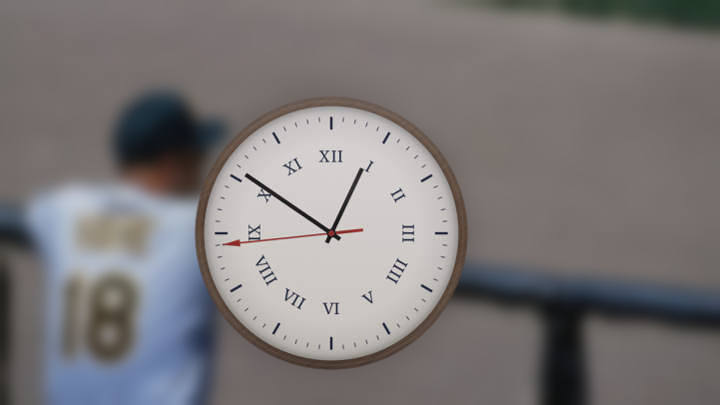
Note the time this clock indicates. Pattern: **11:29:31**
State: **12:50:44**
